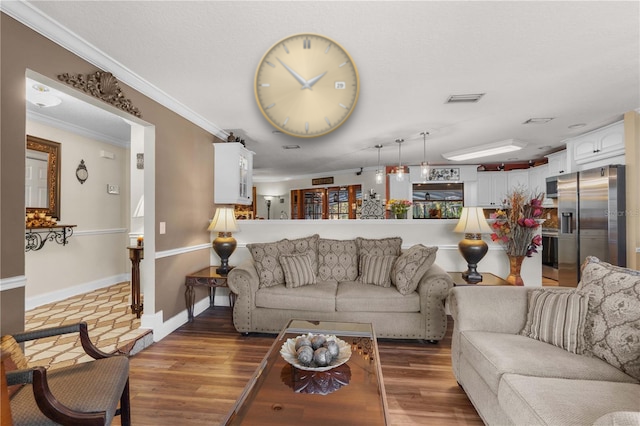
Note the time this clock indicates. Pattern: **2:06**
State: **1:52**
